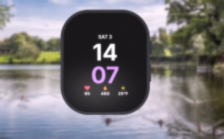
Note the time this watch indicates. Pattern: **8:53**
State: **14:07**
